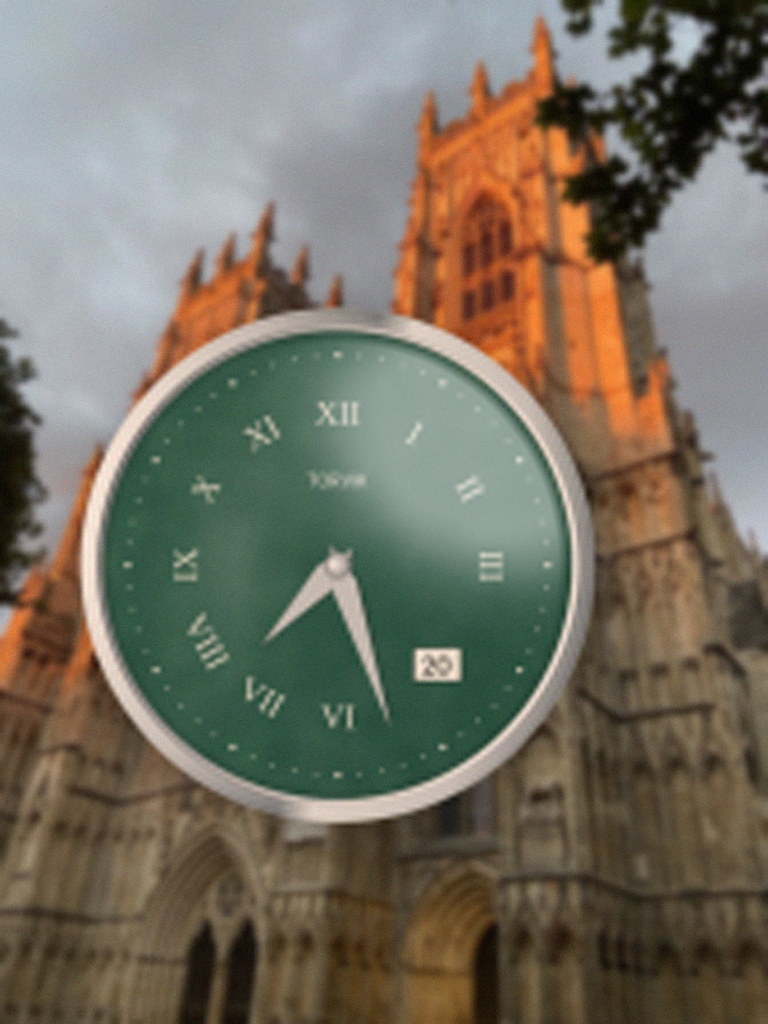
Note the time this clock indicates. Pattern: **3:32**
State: **7:27**
